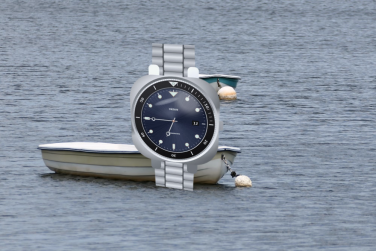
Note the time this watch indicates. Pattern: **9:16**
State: **6:45**
